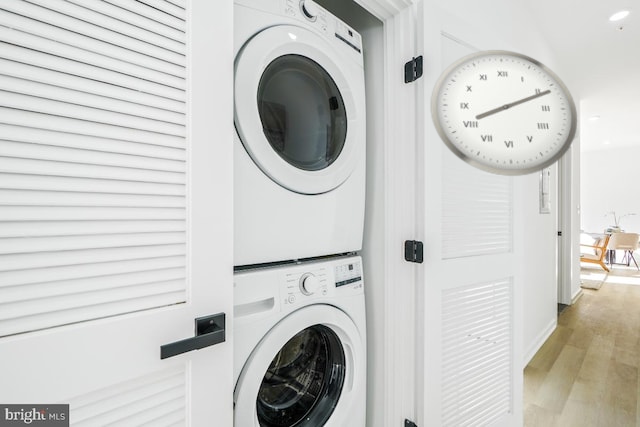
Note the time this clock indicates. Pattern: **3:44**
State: **8:11**
